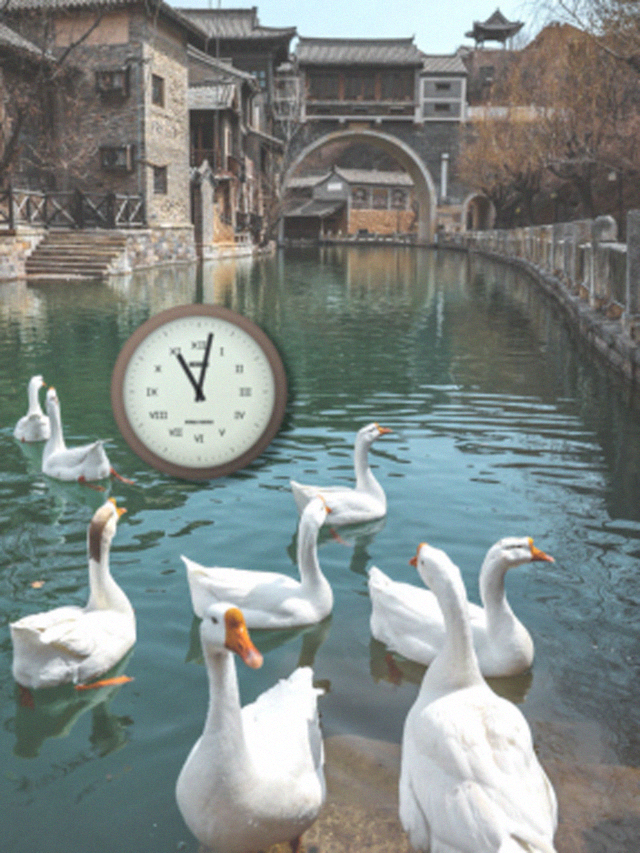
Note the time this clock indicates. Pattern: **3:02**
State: **11:02**
